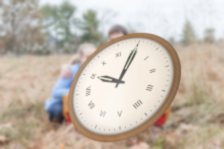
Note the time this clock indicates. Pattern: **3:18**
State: **9:00**
